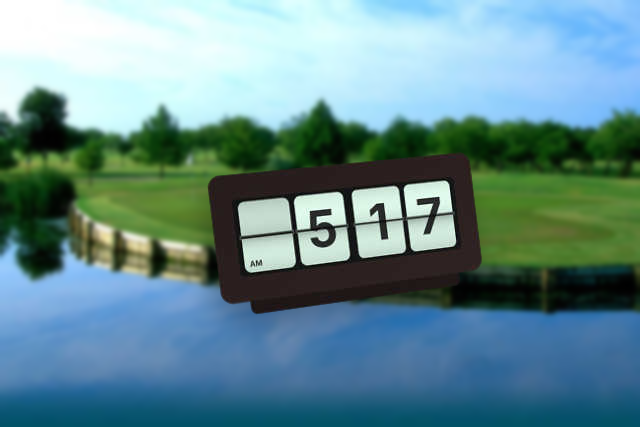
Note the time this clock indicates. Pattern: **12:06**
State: **5:17**
